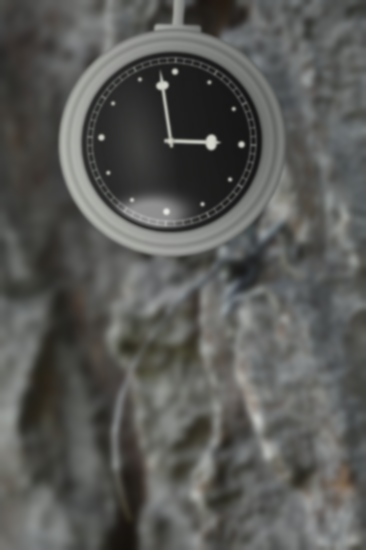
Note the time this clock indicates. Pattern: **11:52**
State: **2:58**
